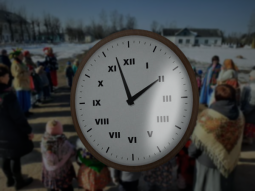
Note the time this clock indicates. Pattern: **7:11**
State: **1:57**
